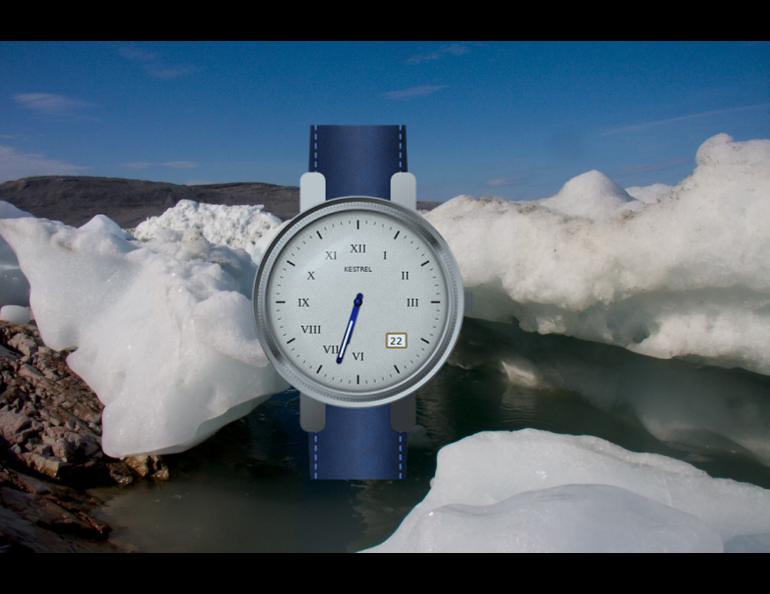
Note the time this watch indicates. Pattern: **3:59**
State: **6:33**
